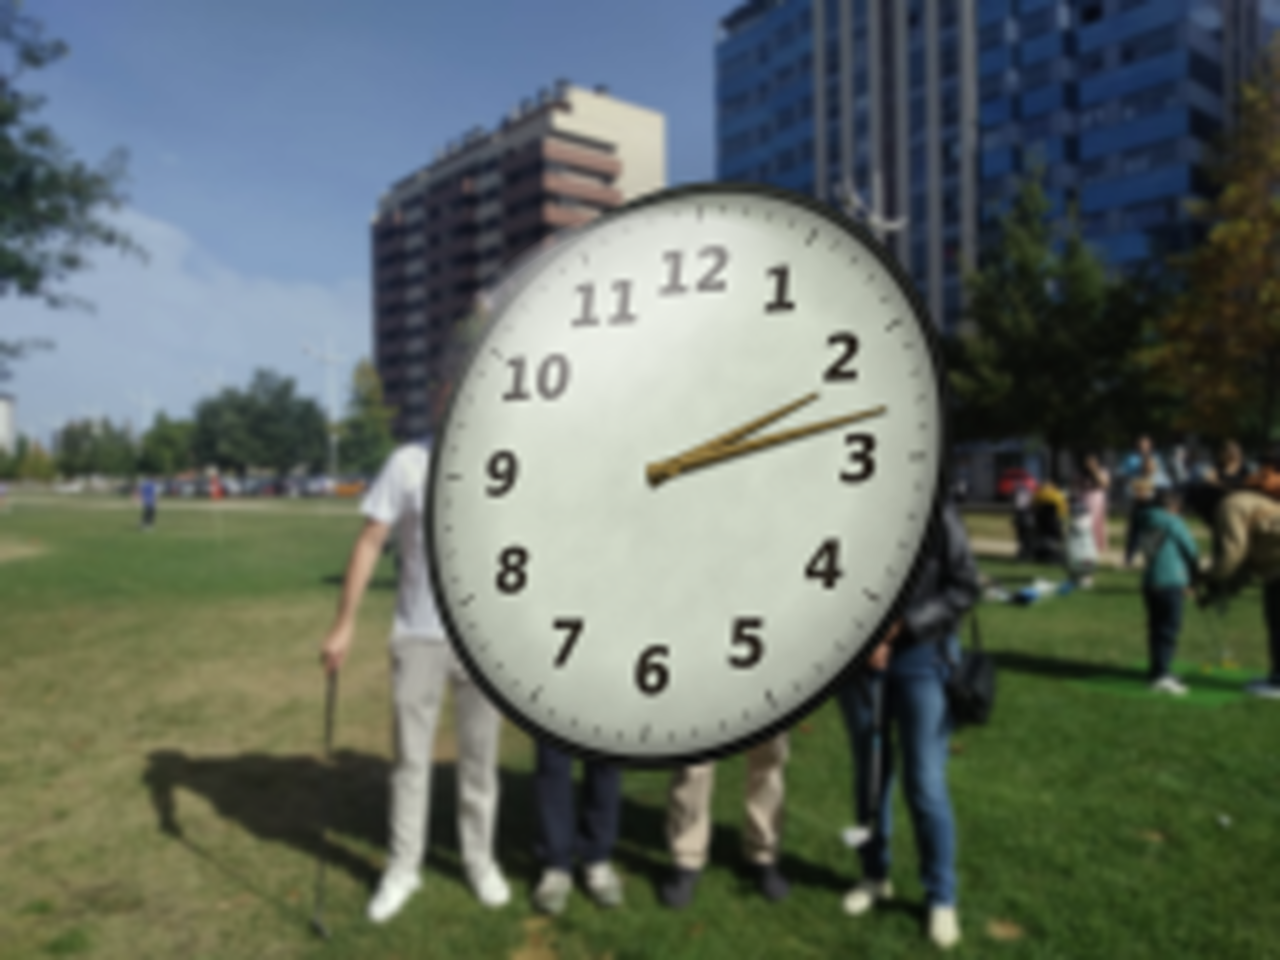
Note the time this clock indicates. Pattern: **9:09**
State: **2:13**
